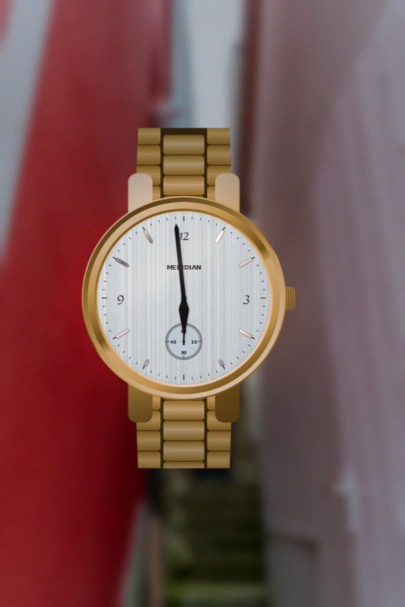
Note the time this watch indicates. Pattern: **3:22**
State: **5:59**
